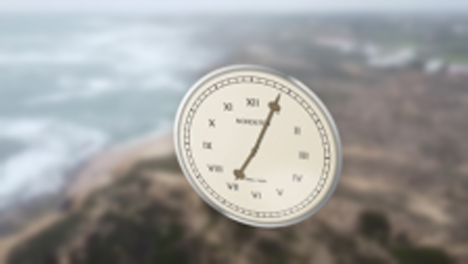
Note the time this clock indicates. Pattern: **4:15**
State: **7:04**
